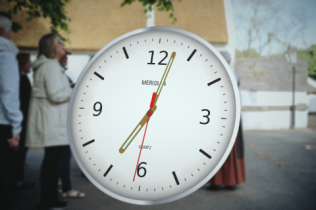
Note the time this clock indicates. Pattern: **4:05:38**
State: **7:02:31**
